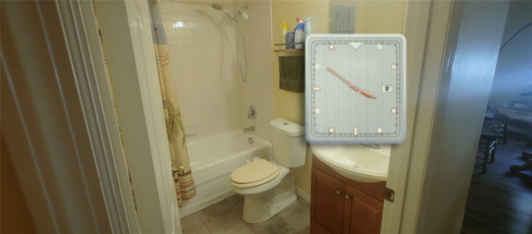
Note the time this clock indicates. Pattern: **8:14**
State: **3:51**
